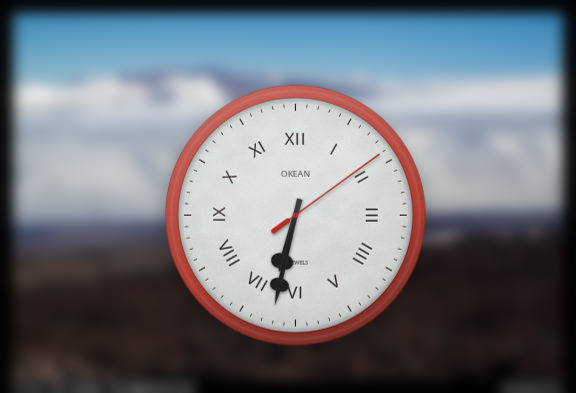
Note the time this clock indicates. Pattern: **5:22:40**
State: **6:32:09**
